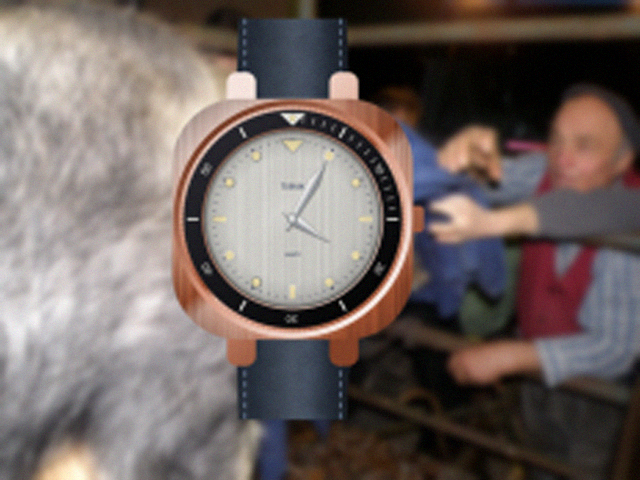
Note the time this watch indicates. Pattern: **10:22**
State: **4:05**
